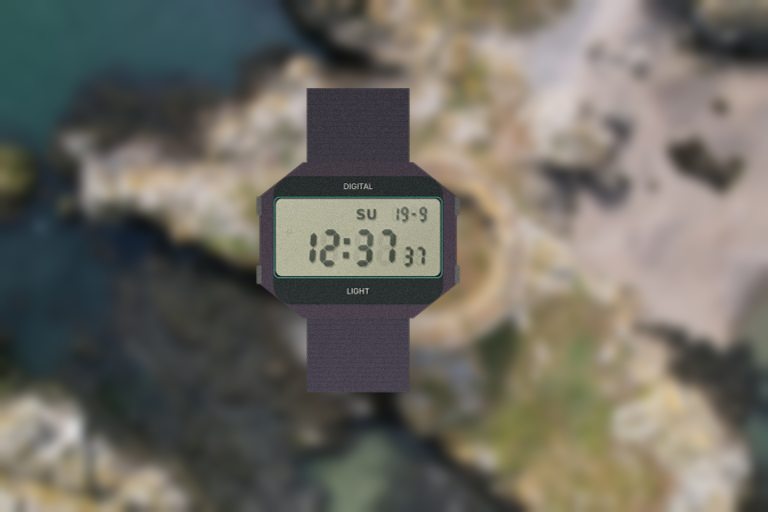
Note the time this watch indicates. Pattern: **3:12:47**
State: **12:37:37**
